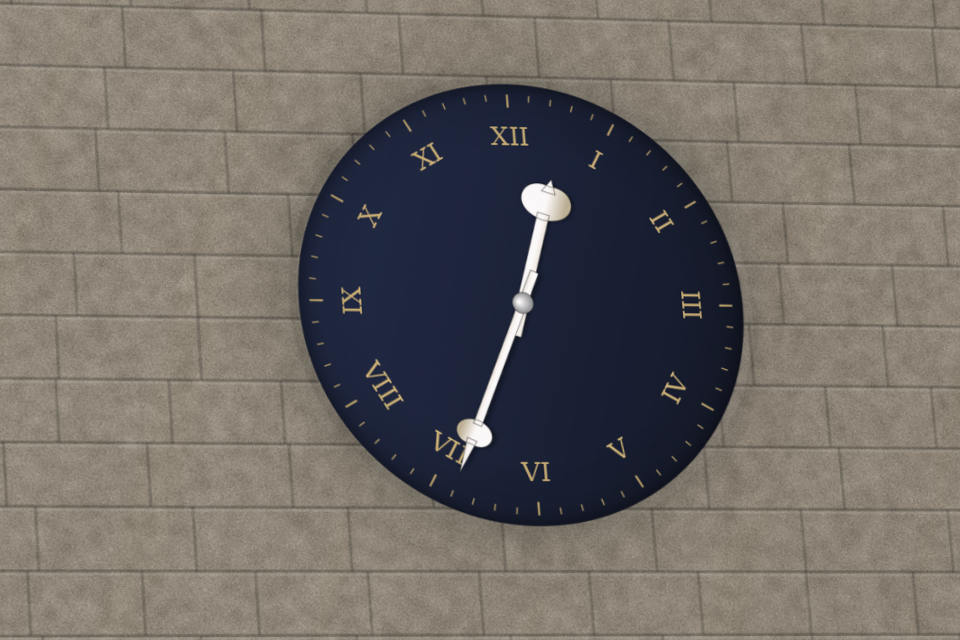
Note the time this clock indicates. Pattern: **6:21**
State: **12:34**
